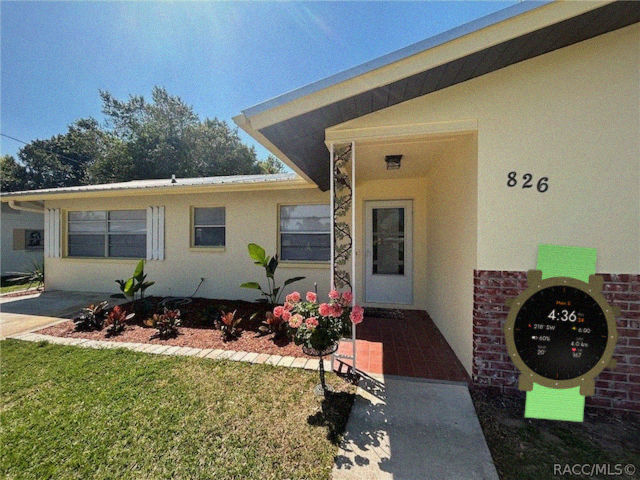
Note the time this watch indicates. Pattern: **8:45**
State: **4:36**
